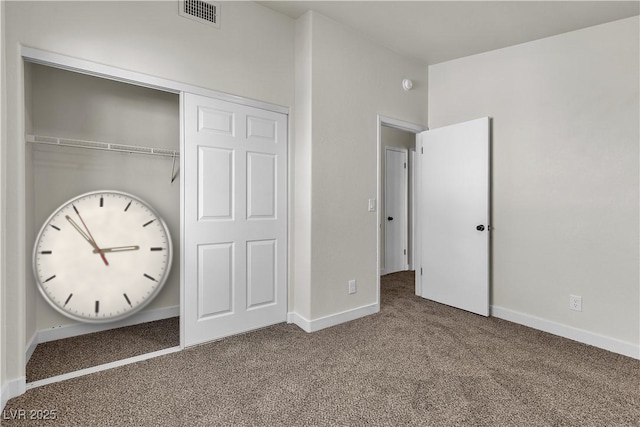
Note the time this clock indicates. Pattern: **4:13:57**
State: **2:52:55**
